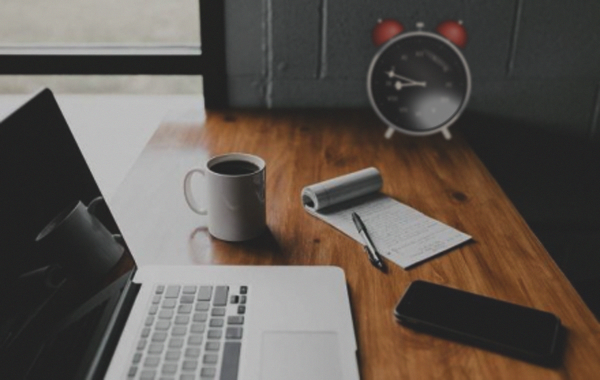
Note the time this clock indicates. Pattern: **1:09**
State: **8:48**
